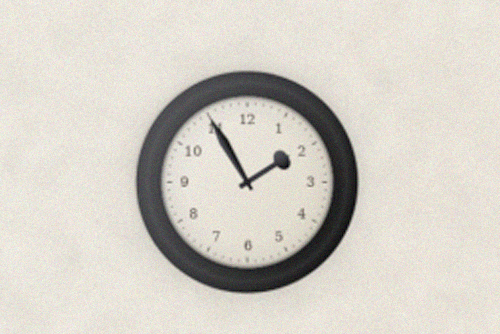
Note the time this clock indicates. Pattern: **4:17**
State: **1:55**
